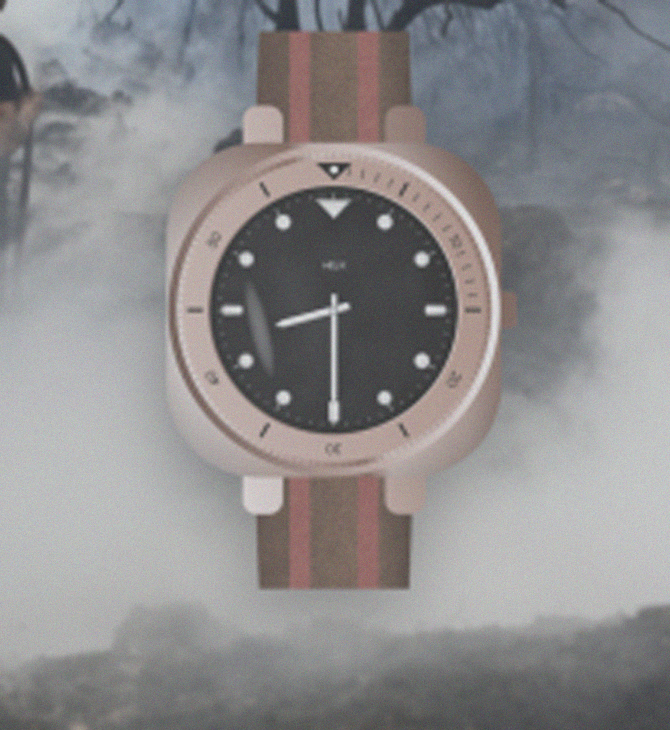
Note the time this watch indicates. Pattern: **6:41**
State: **8:30**
